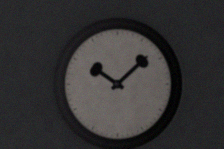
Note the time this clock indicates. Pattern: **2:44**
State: **10:08**
